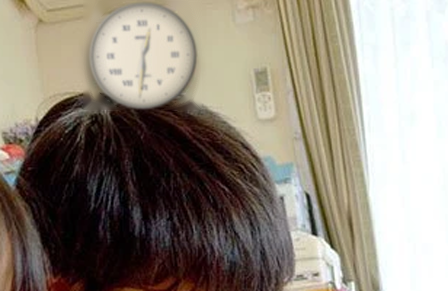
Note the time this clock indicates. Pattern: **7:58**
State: **12:31**
